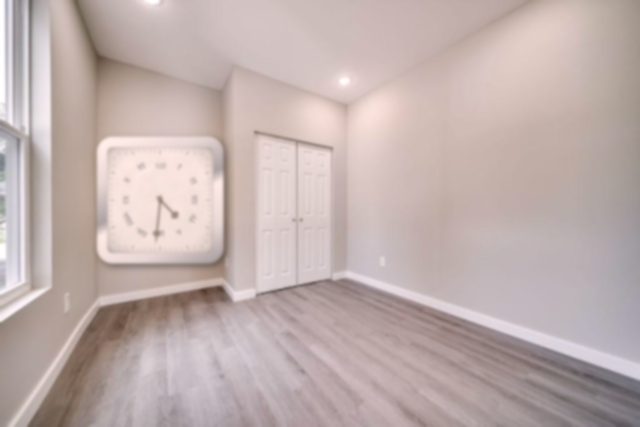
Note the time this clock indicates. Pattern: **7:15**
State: **4:31**
